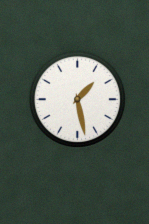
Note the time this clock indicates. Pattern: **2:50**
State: **1:28**
